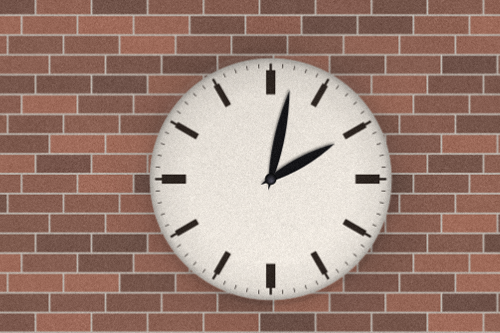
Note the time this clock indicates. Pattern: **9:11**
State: **2:02**
